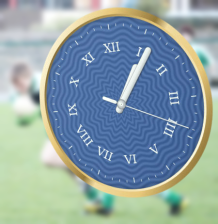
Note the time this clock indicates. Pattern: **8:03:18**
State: **1:06:19**
